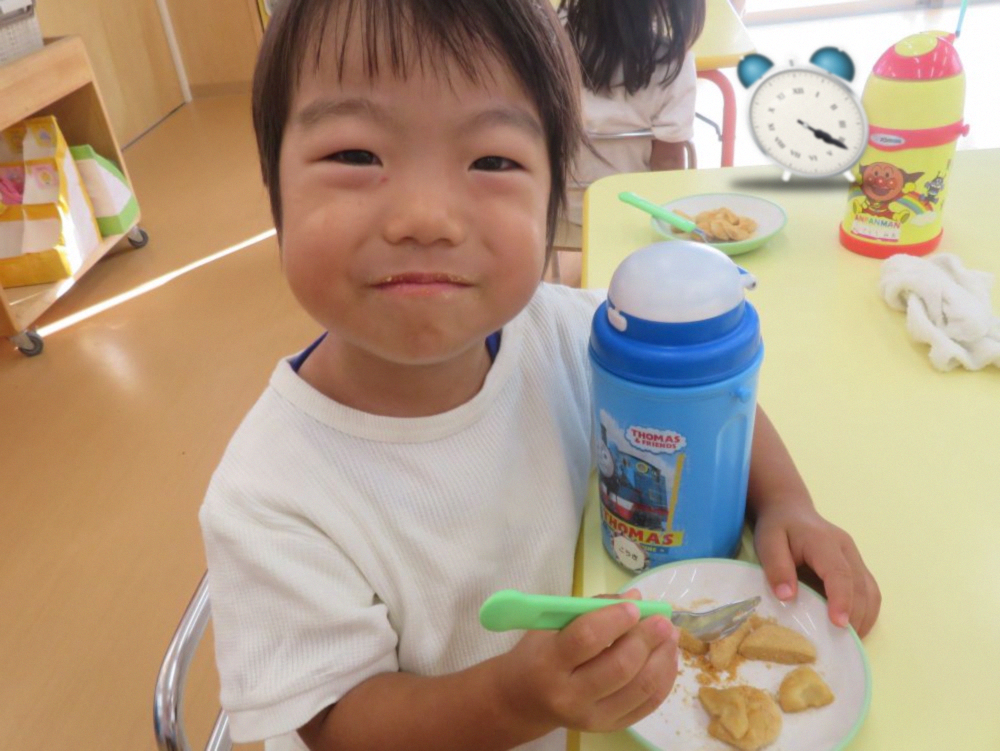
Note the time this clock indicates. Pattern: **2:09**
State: **4:21**
